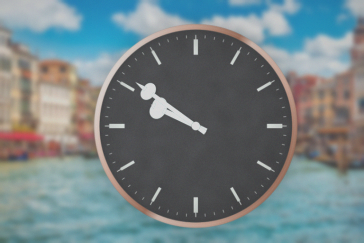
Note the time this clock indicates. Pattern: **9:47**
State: **9:51**
